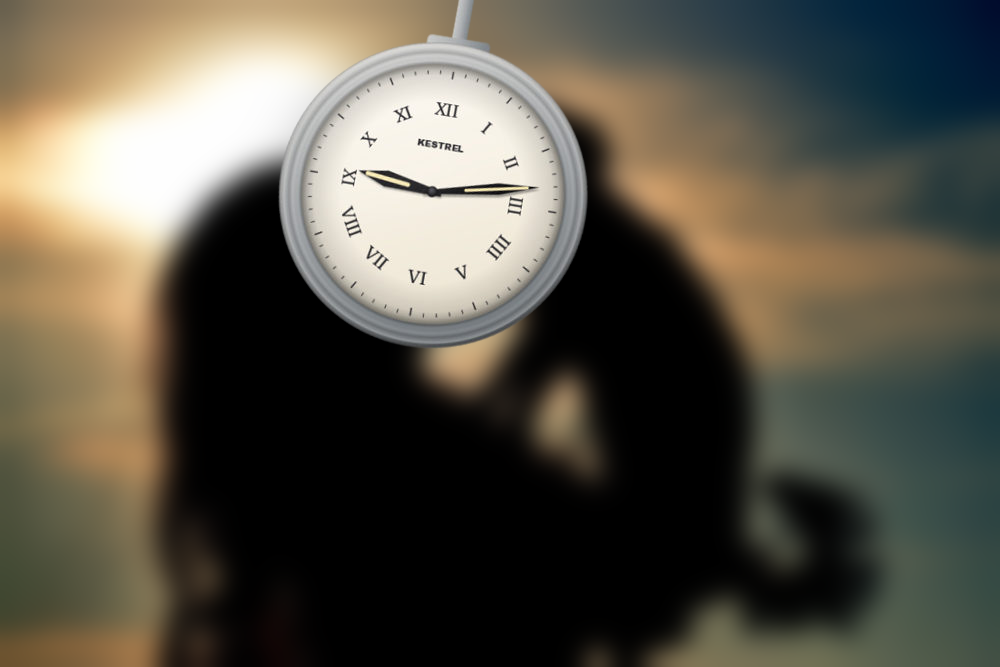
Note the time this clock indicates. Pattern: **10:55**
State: **9:13**
